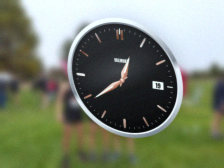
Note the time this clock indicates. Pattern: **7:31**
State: **12:39**
